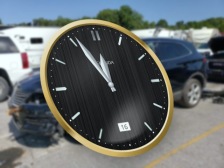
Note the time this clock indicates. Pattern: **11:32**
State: **11:56**
